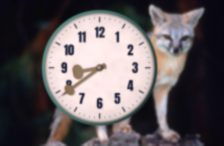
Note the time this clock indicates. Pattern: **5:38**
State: **8:39**
